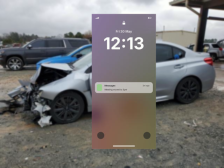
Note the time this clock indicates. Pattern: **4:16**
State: **12:13**
